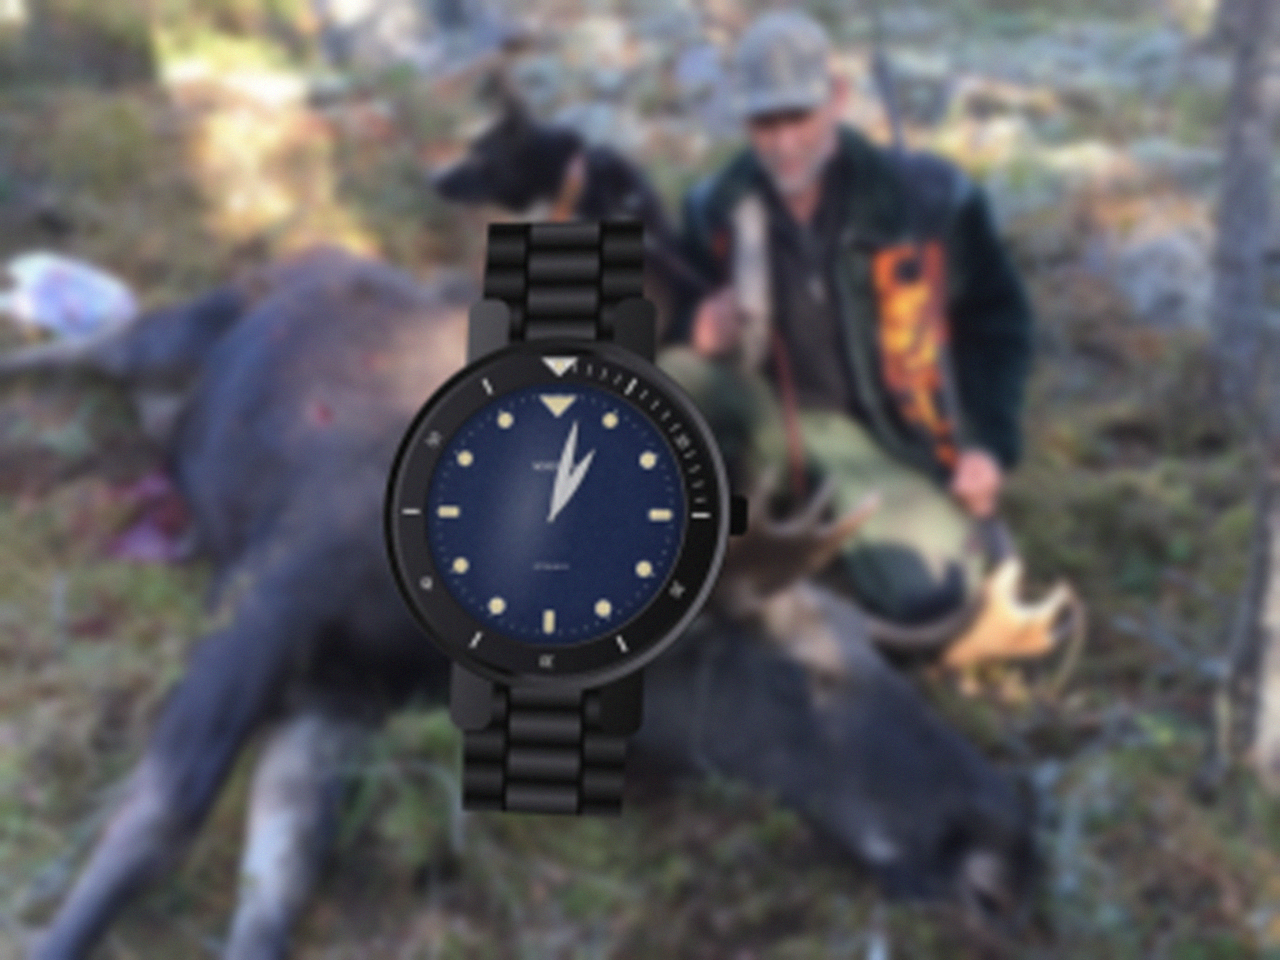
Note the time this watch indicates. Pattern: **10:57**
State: **1:02**
